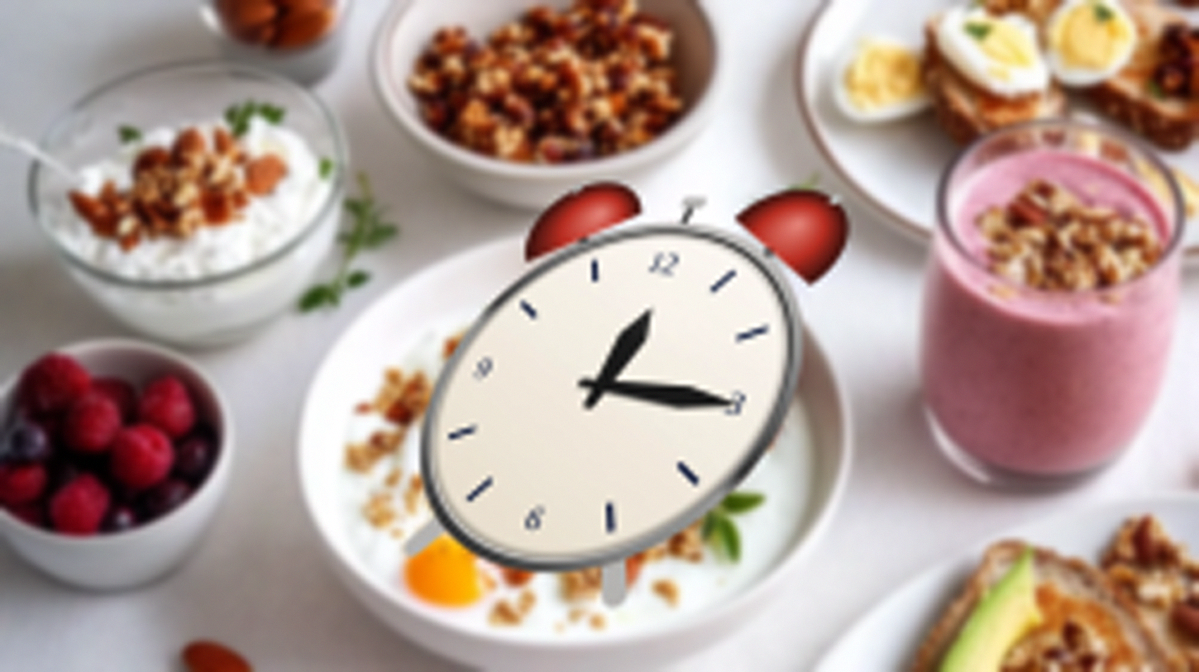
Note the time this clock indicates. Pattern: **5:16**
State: **12:15**
